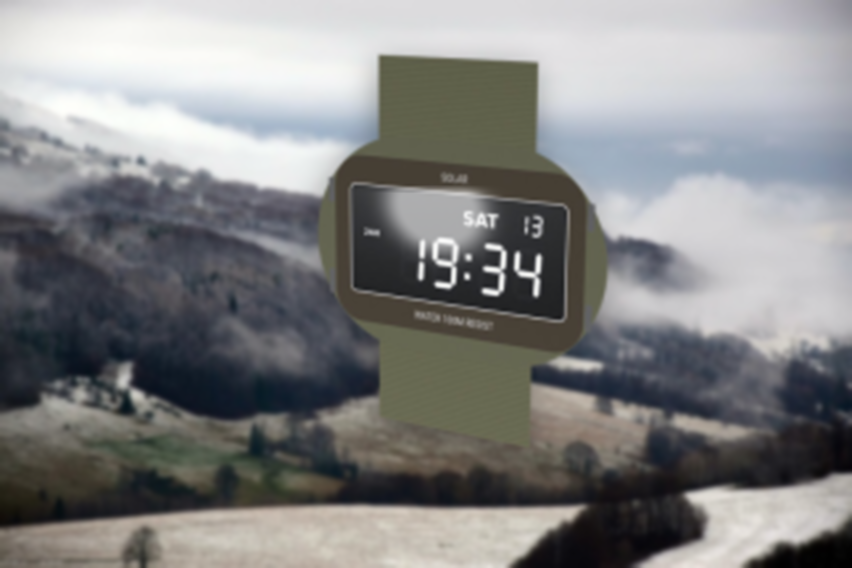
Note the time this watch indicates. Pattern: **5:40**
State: **19:34**
